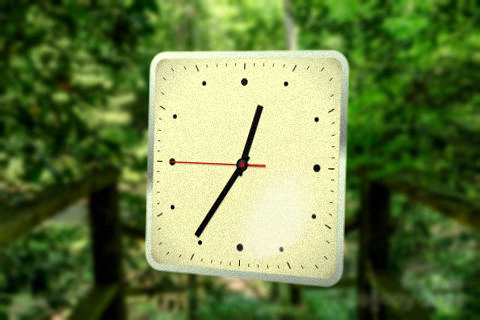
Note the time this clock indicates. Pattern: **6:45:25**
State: **12:35:45**
